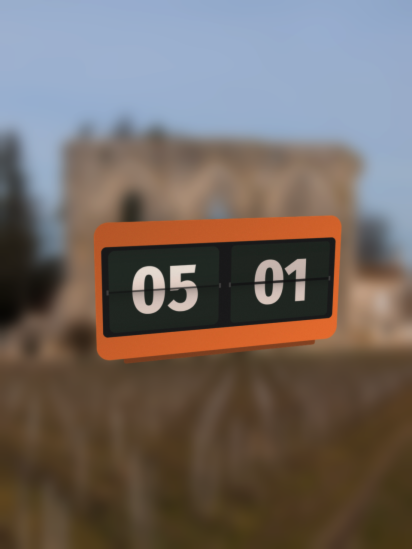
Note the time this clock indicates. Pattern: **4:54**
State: **5:01**
